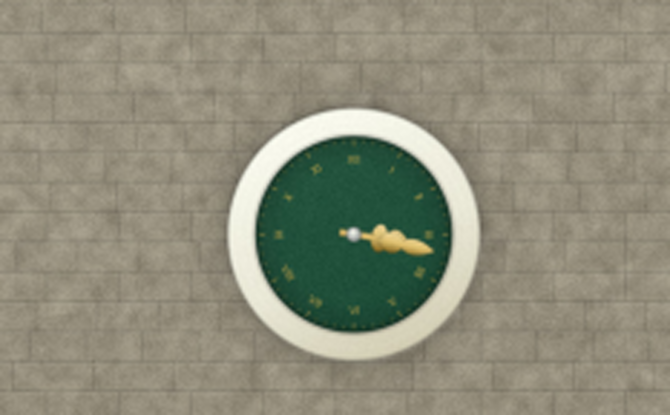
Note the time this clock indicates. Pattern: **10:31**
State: **3:17**
